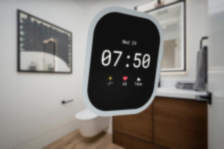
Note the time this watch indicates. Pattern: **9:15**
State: **7:50**
